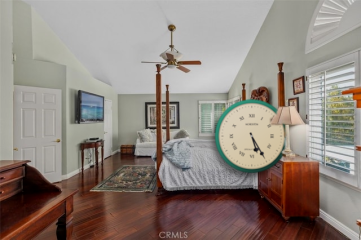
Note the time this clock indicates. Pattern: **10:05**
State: **5:25**
